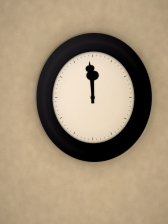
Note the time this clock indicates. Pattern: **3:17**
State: **11:59**
